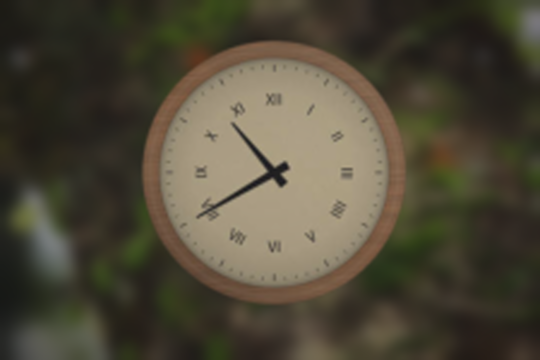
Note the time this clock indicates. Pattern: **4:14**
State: **10:40**
